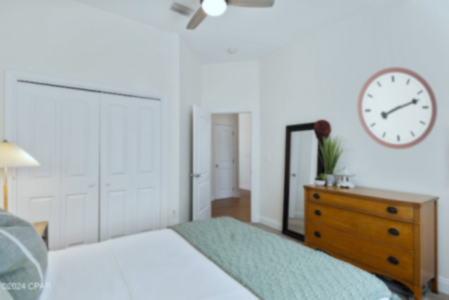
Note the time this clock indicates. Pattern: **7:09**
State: **8:12**
